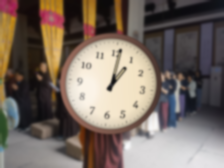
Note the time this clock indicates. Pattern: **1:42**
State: **1:01**
